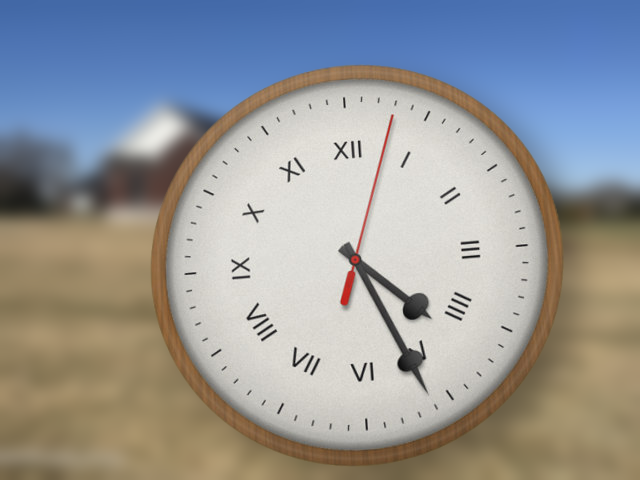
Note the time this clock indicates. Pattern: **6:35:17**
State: **4:26:03**
